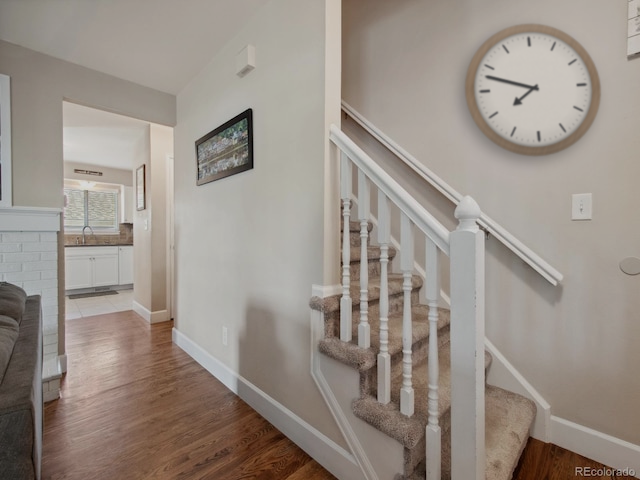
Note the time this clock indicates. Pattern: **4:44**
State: **7:48**
